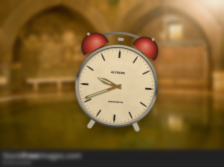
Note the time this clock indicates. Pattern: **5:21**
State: **9:41**
